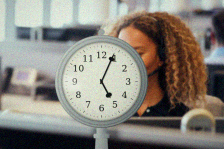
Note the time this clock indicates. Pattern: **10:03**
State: **5:04**
